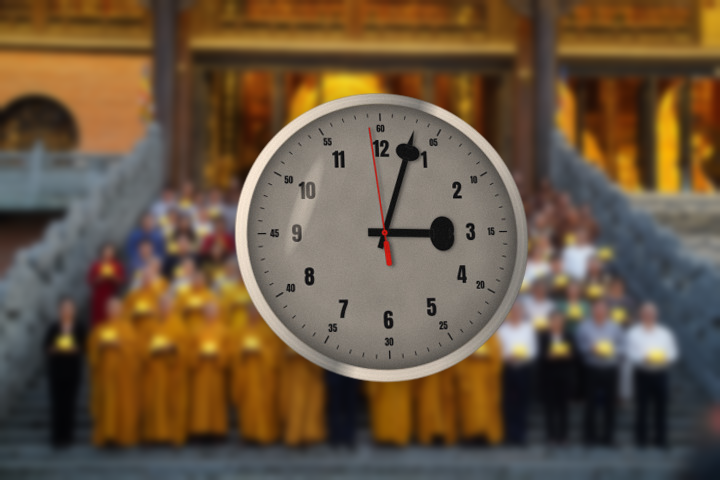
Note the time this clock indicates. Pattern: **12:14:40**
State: **3:02:59**
